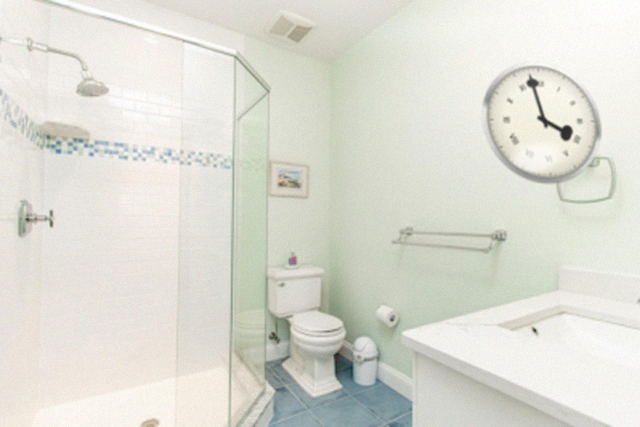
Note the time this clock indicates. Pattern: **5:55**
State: **3:58**
